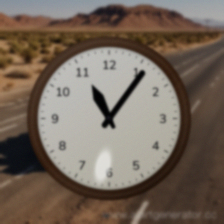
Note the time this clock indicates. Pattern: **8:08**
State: **11:06**
